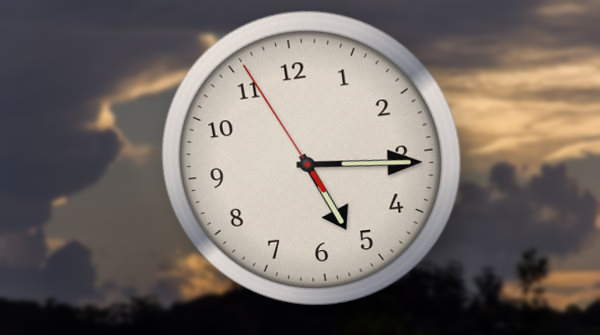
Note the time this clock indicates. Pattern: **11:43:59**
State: **5:15:56**
